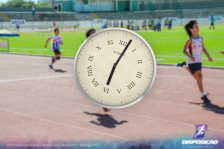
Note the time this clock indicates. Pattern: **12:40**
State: **6:02**
